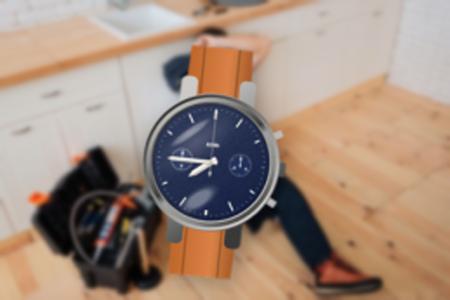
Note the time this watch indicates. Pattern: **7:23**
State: **7:45**
